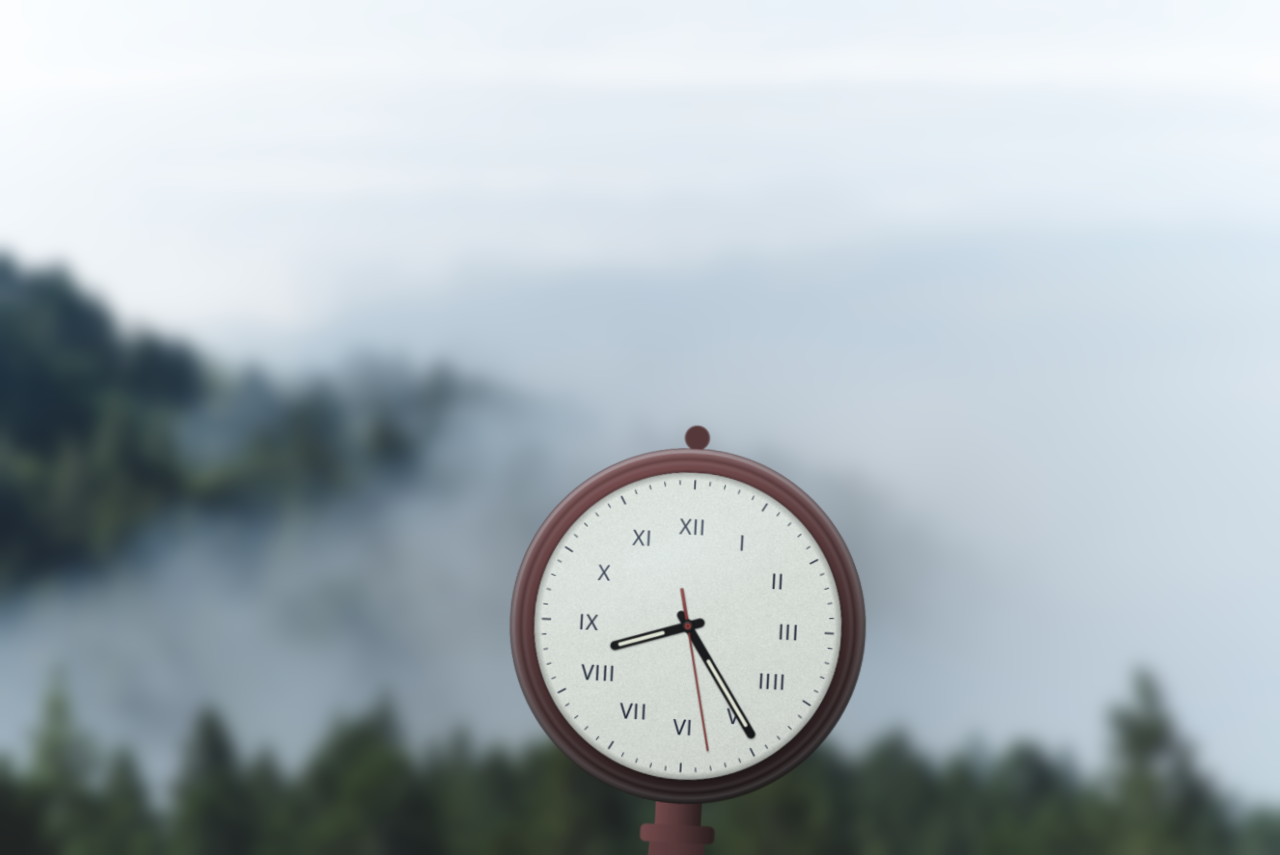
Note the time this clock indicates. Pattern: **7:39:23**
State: **8:24:28**
